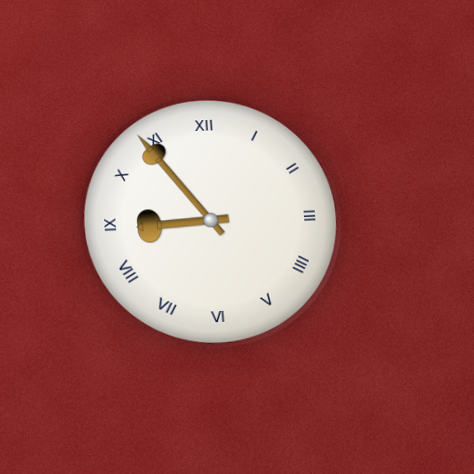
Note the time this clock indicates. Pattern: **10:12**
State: **8:54**
